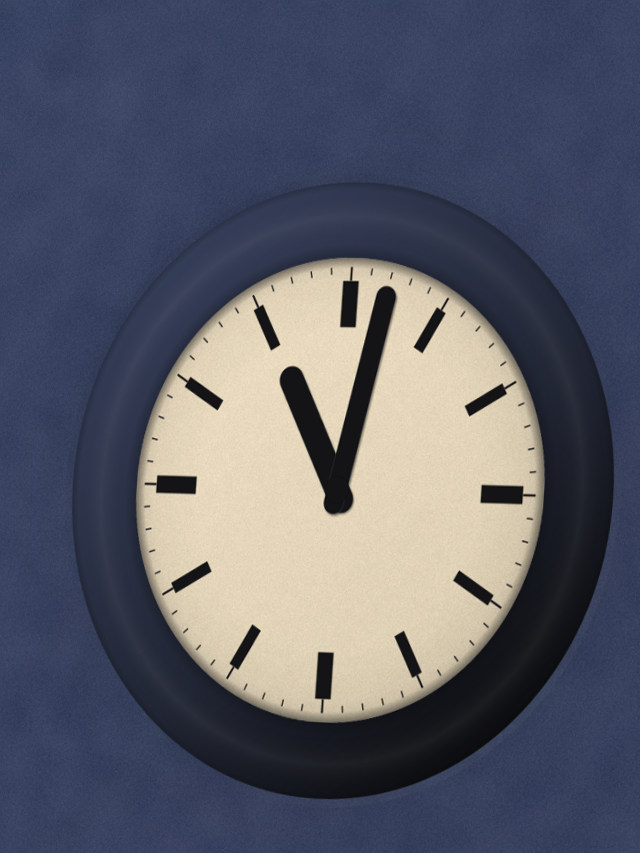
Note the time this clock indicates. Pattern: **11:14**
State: **11:02**
